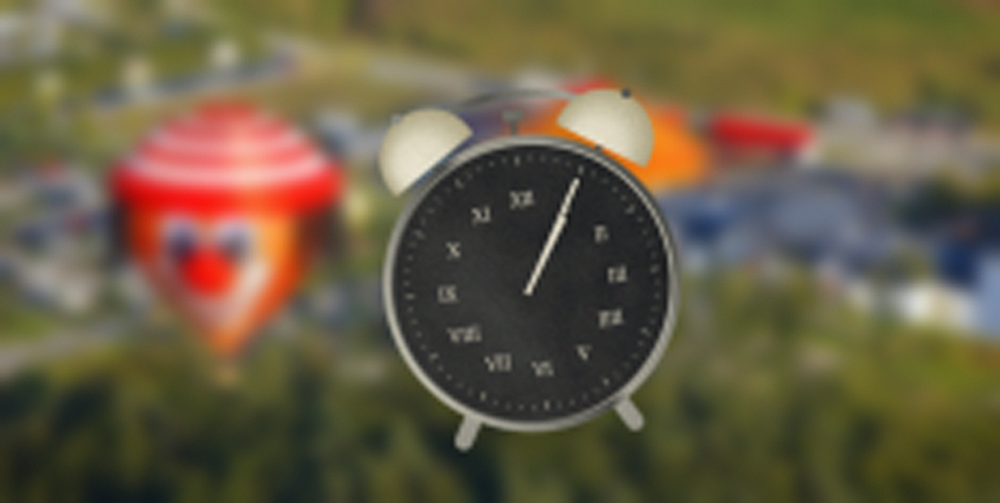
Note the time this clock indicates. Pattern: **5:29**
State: **1:05**
